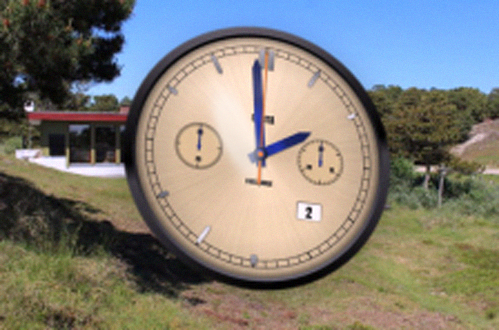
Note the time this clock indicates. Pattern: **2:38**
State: **1:59**
